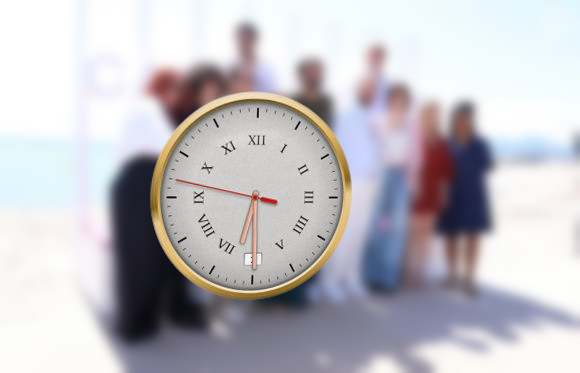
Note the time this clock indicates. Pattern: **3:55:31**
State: **6:29:47**
